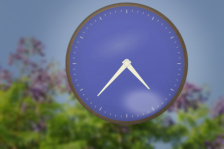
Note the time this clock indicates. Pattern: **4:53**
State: **4:37**
